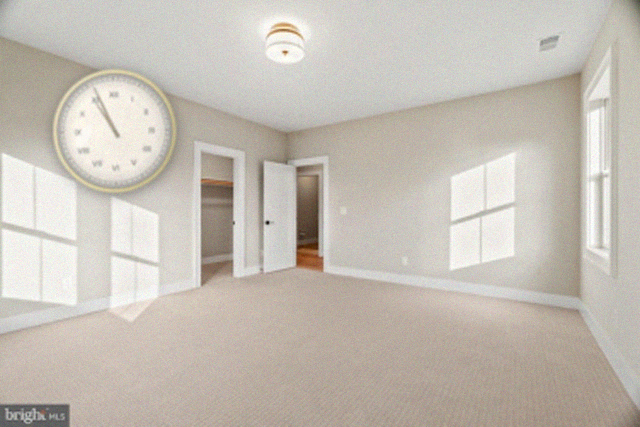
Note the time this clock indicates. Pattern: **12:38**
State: **10:56**
